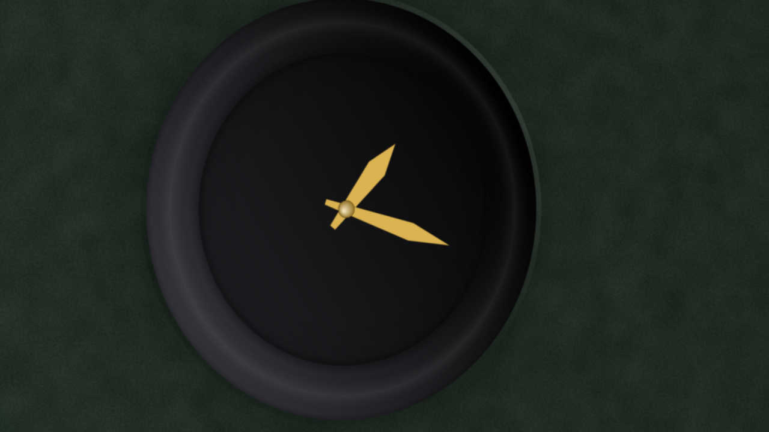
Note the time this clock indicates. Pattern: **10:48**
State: **1:18**
